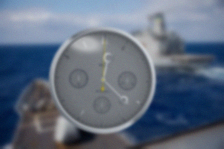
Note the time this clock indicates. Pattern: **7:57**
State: **12:22**
